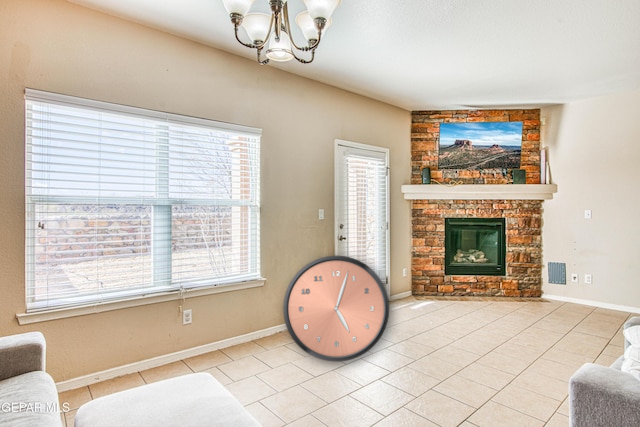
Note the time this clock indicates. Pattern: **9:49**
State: **5:03**
